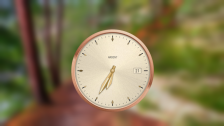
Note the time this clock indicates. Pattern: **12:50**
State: **6:35**
